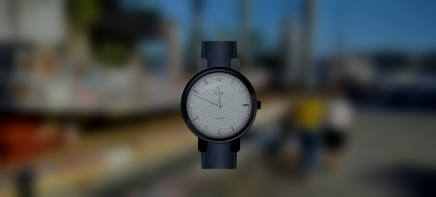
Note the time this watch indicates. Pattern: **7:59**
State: **11:49**
